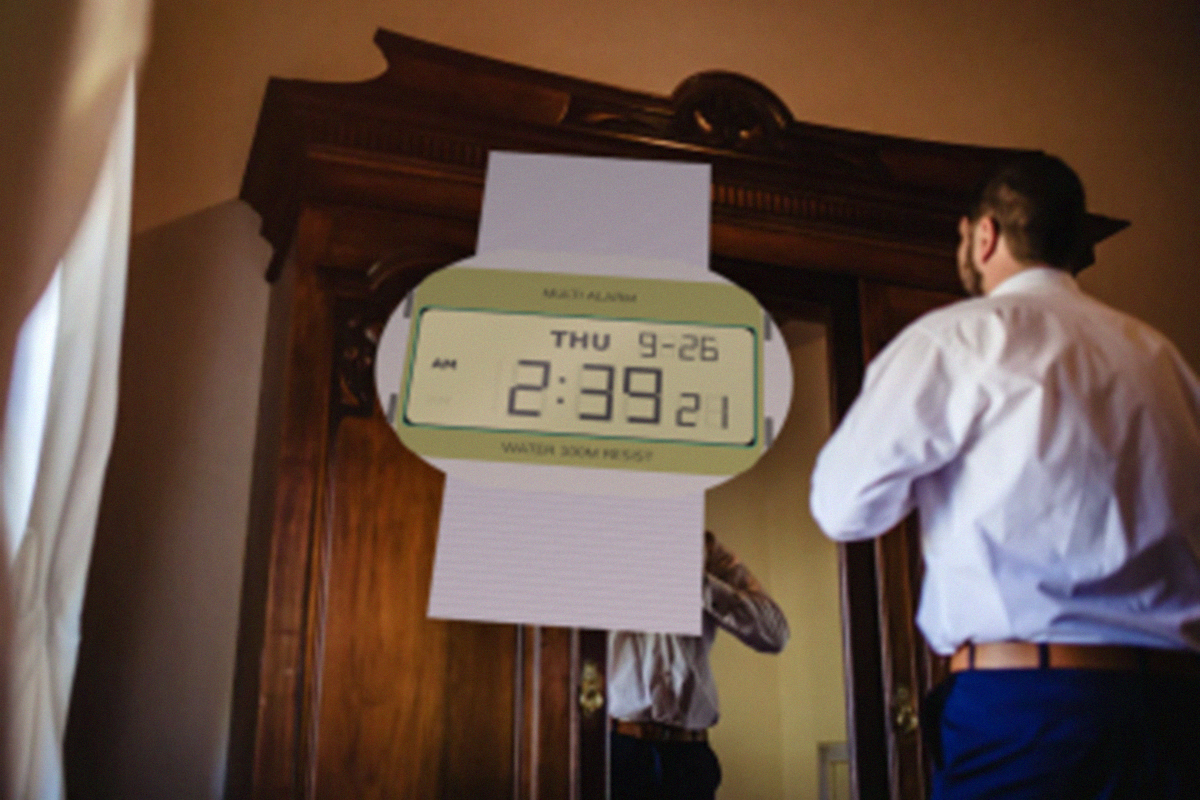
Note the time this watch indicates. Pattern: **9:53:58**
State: **2:39:21**
